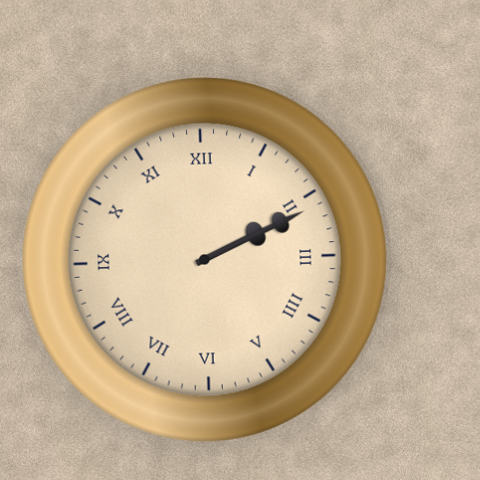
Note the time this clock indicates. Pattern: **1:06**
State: **2:11**
